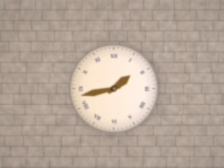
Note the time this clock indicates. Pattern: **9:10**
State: **1:43**
